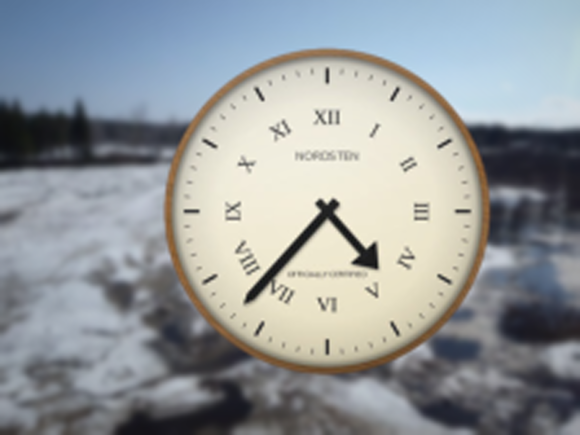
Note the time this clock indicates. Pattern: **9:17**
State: **4:37**
